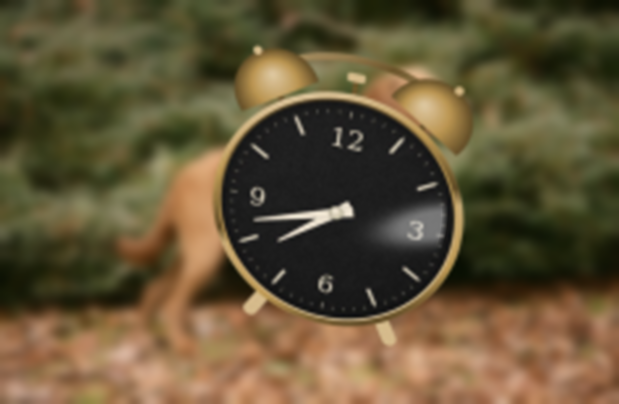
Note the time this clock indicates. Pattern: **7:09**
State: **7:42**
